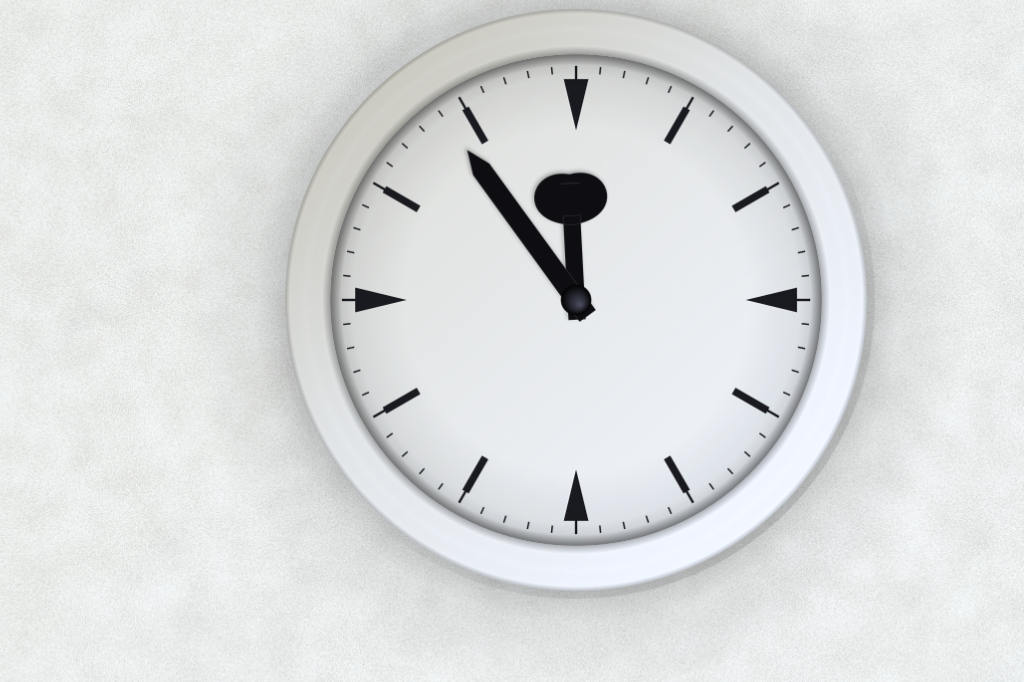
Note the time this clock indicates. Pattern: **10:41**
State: **11:54**
